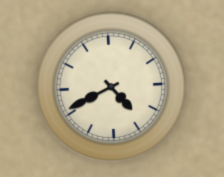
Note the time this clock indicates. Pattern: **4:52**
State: **4:41**
